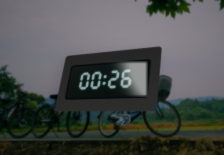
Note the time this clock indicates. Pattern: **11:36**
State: **0:26**
